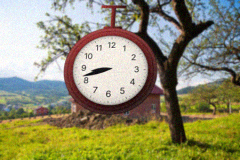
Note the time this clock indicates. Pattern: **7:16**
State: **8:42**
